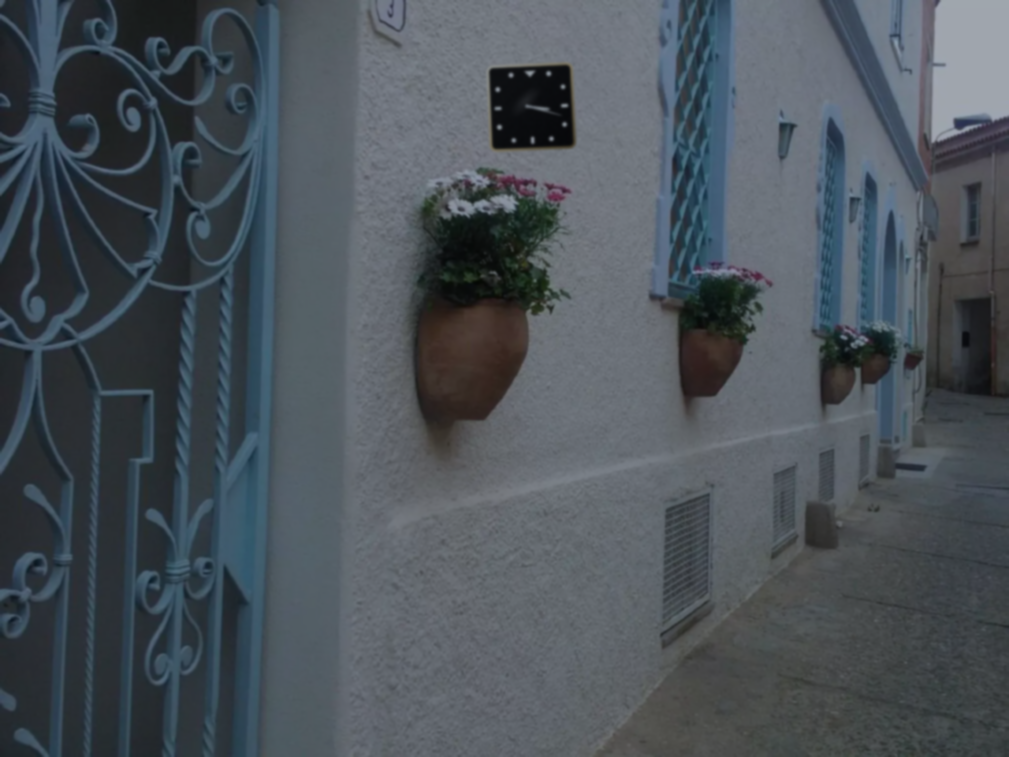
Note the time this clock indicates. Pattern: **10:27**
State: **3:18**
